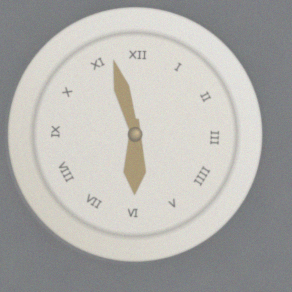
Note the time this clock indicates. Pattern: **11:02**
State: **5:57**
